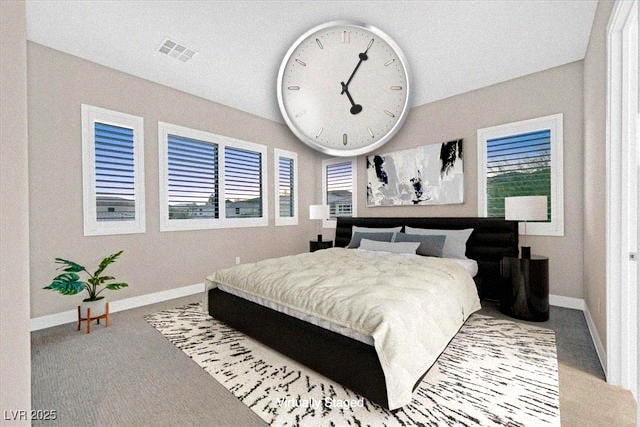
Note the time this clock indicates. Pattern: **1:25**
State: **5:05**
